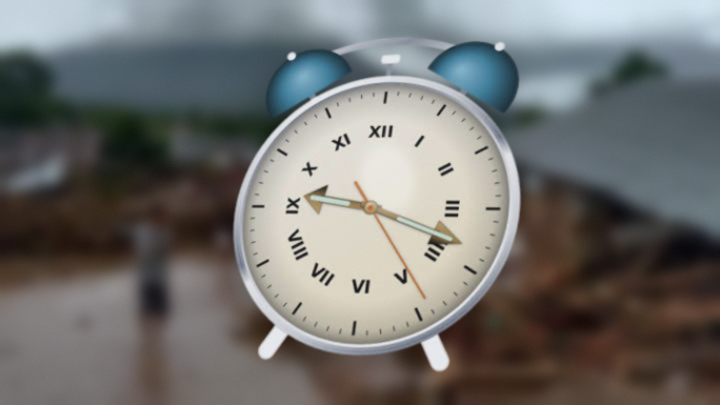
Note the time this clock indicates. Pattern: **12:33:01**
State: **9:18:24**
